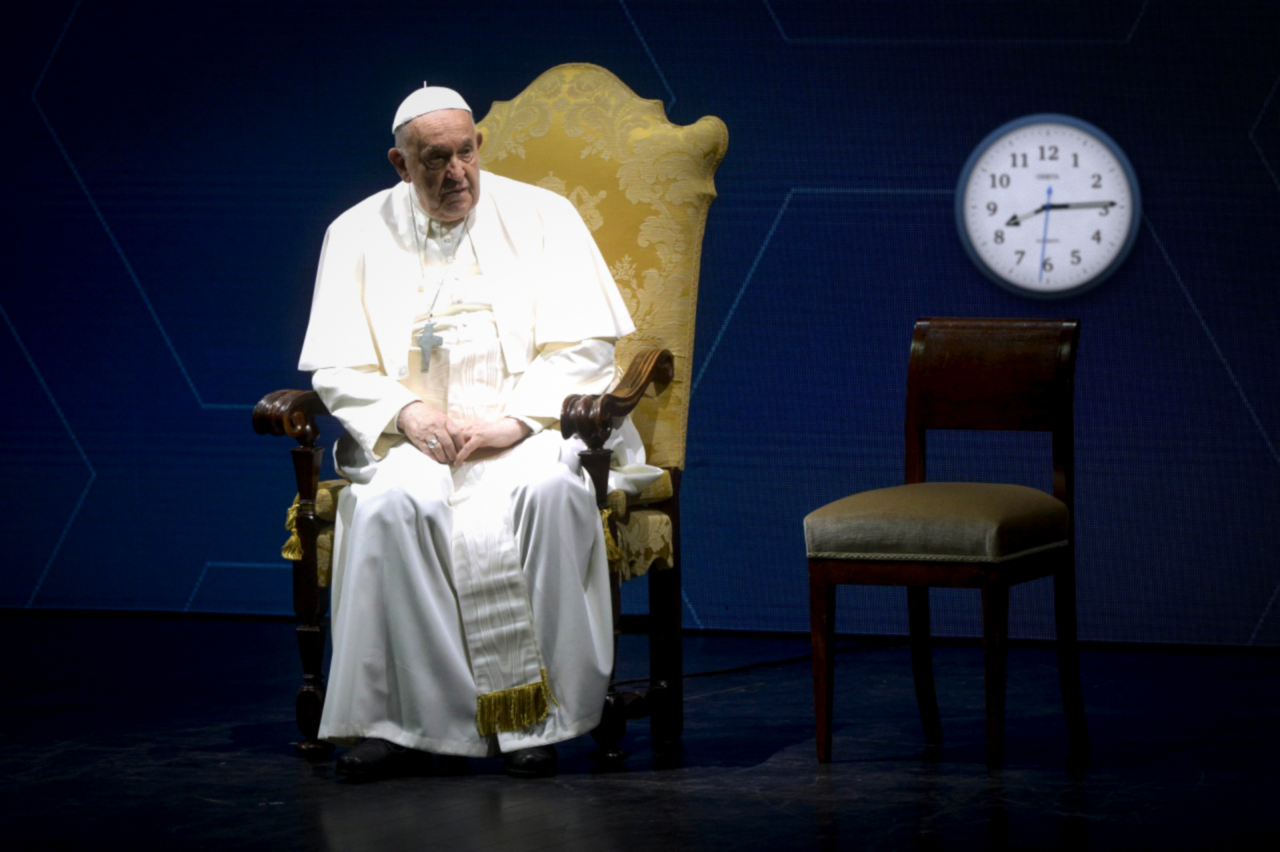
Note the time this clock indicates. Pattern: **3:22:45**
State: **8:14:31**
